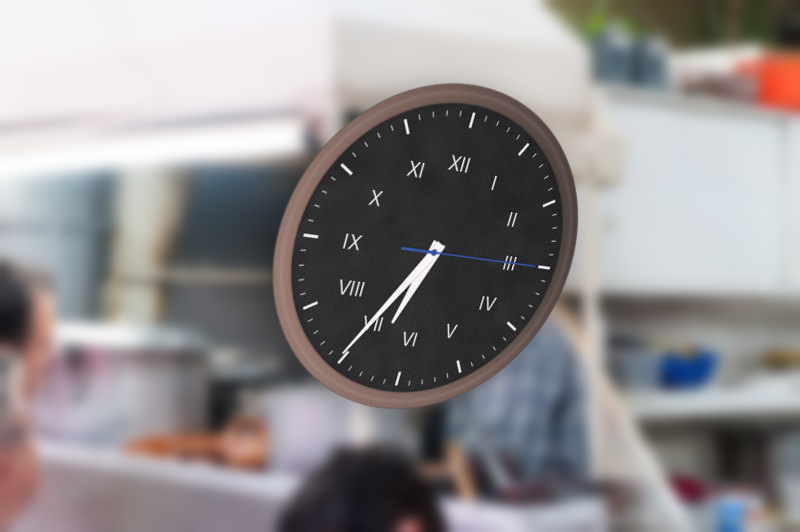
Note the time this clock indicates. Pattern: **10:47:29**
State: **6:35:15**
